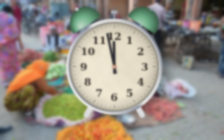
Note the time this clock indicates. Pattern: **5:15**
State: **11:58**
